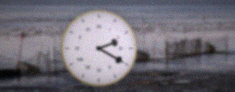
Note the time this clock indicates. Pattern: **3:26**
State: **2:20**
